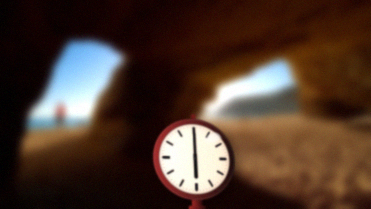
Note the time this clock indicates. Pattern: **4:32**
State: **6:00**
